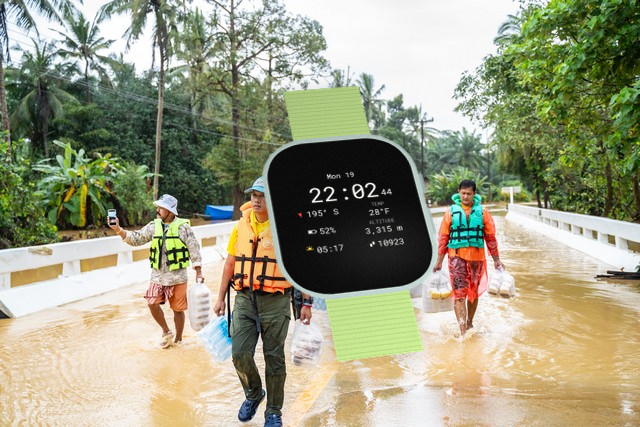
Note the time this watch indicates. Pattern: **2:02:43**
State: **22:02:44**
